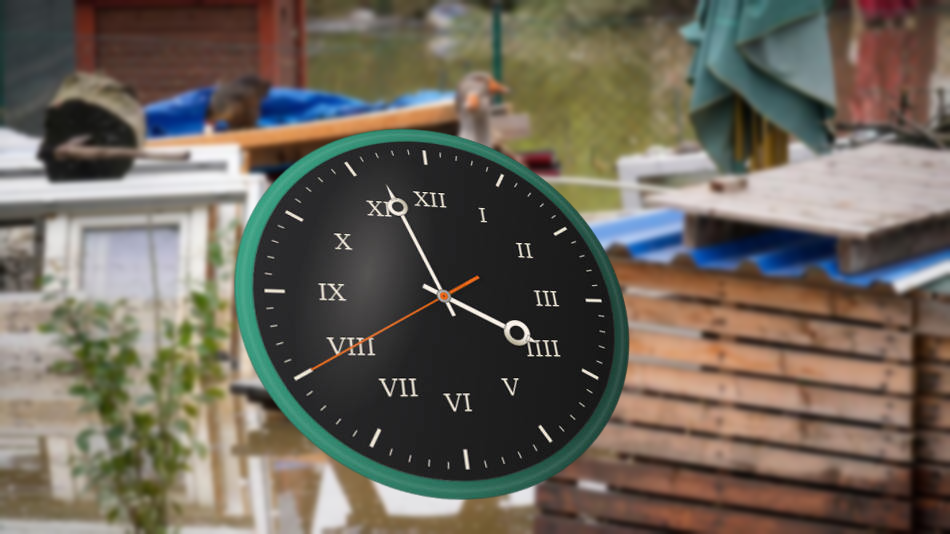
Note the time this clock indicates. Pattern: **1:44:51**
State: **3:56:40**
